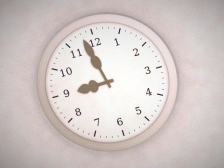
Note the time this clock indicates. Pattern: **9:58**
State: **8:58**
